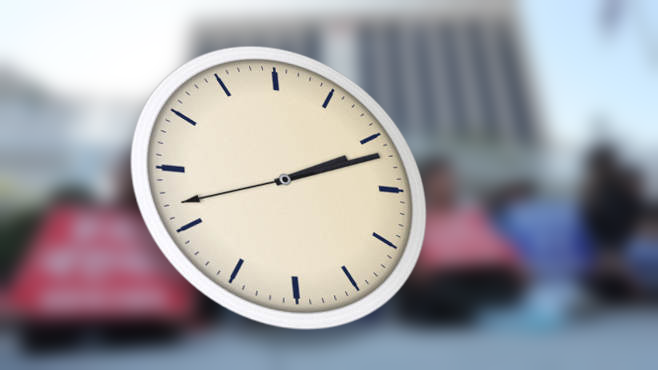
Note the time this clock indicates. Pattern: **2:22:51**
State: **2:11:42**
